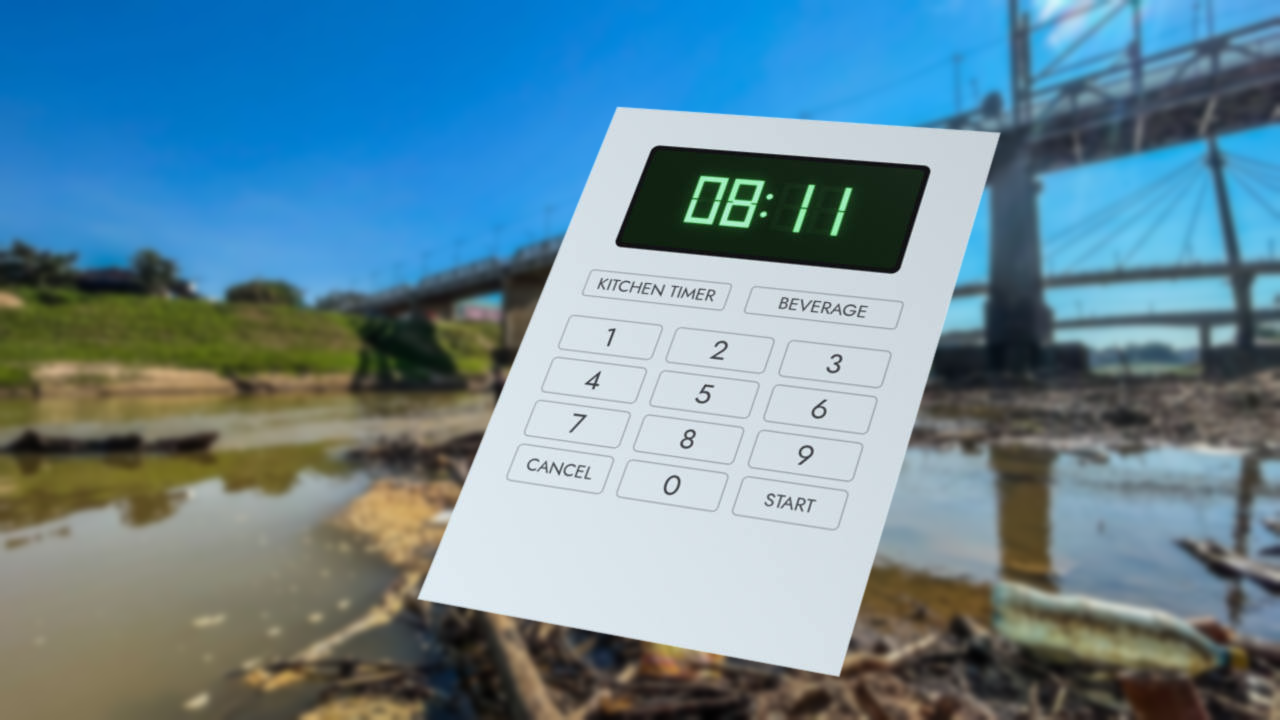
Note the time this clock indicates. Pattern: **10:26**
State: **8:11**
